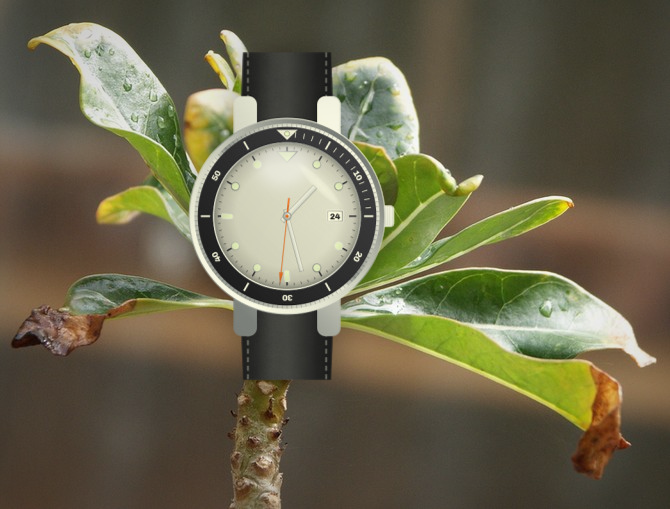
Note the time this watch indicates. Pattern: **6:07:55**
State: **1:27:31**
